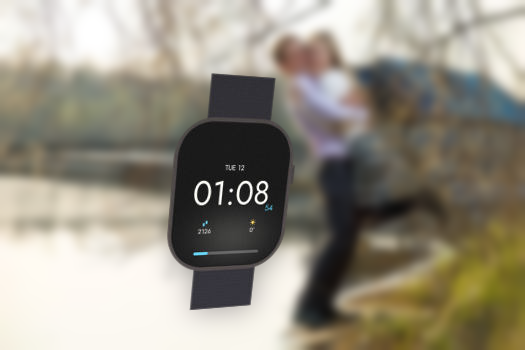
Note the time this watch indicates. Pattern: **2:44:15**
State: **1:08:54**
